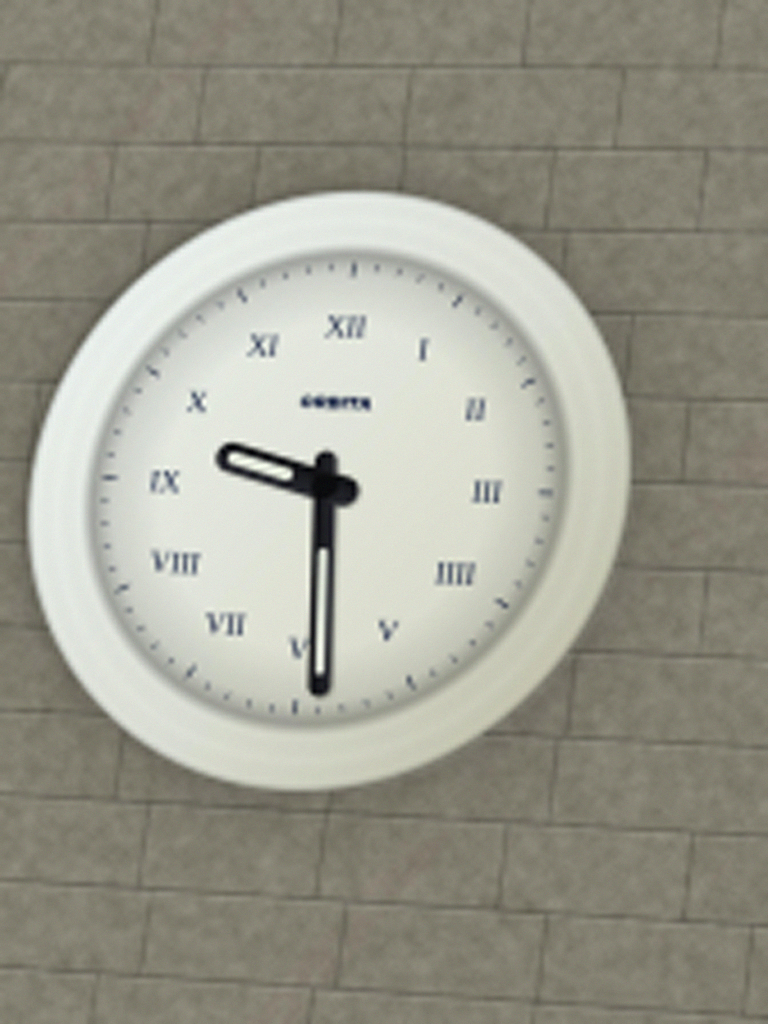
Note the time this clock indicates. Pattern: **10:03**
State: **9:29**
